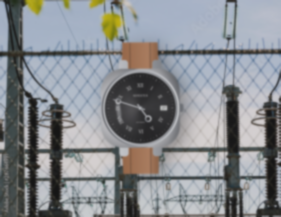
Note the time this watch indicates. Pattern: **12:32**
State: **4:48**
